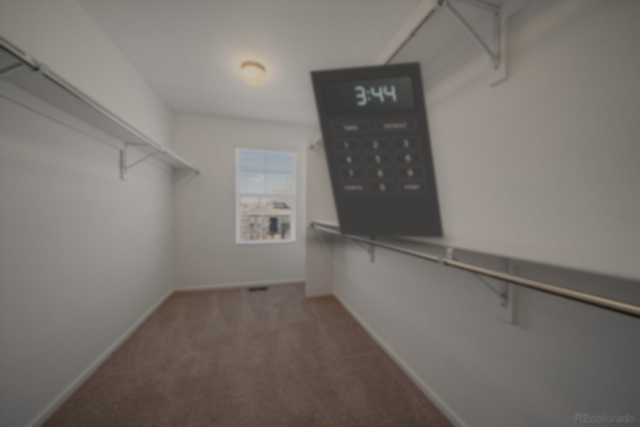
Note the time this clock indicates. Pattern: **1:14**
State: **3:44**
